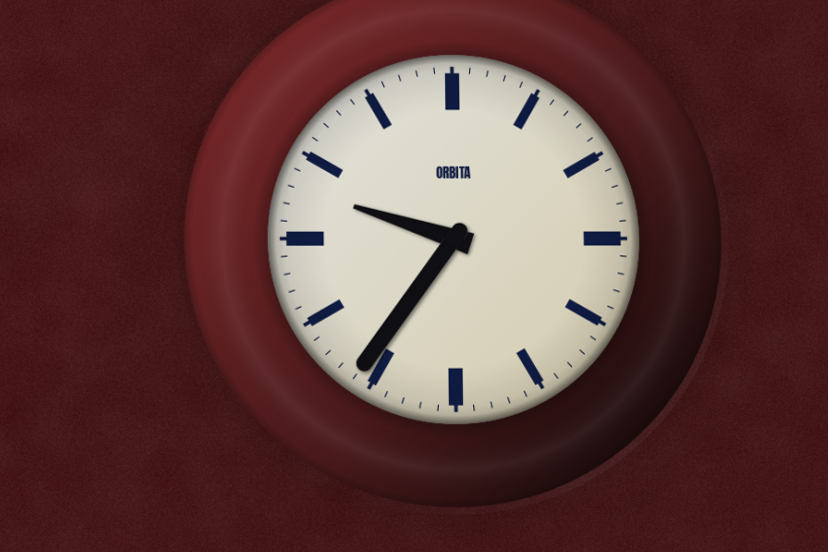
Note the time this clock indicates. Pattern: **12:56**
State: **9:36**
